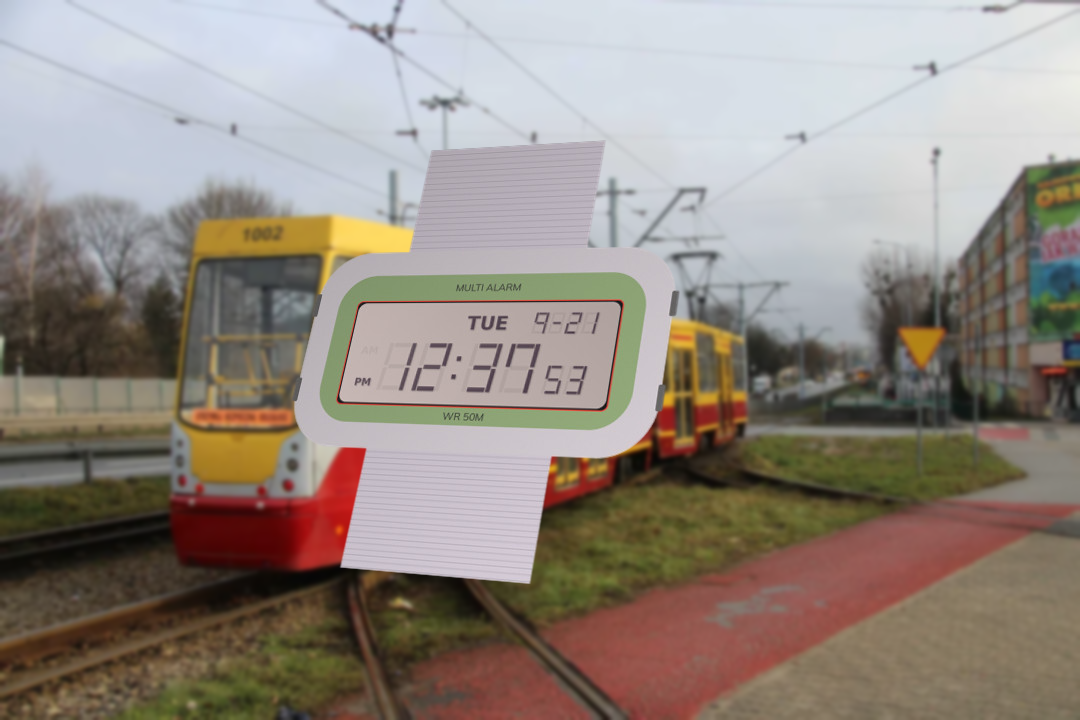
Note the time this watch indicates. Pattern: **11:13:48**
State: **12:37:53**
